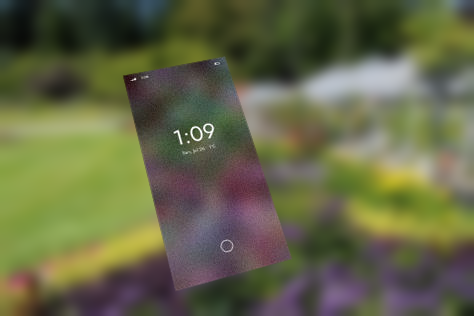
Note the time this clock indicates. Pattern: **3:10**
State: **1:09**
